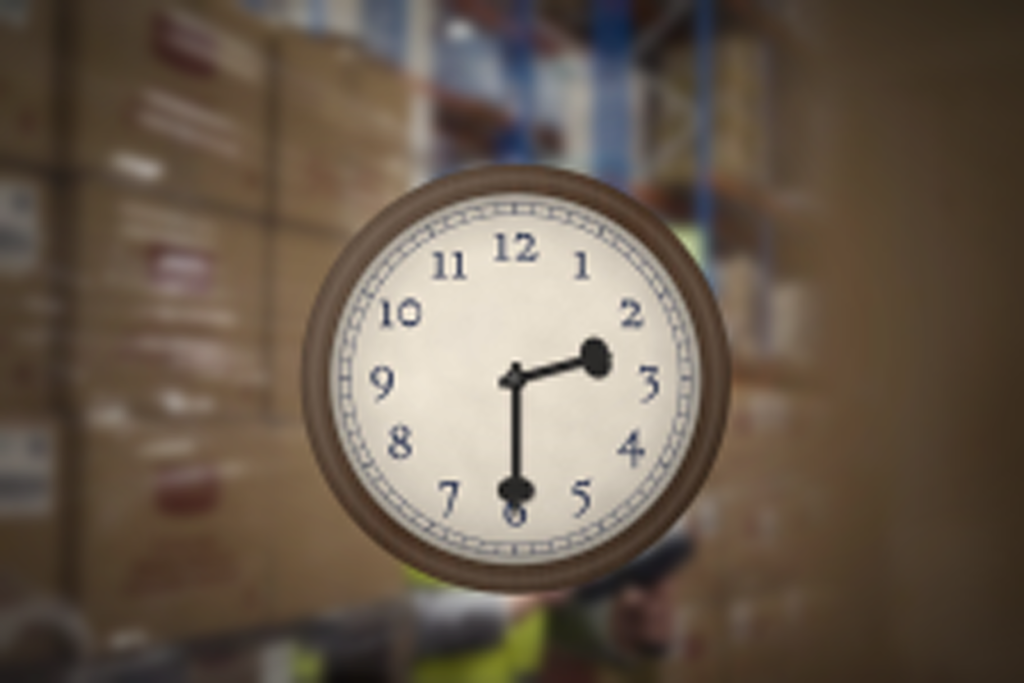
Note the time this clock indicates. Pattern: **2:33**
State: **2:30**
